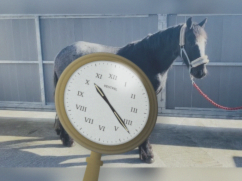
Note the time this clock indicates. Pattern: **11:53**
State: **10:22**
